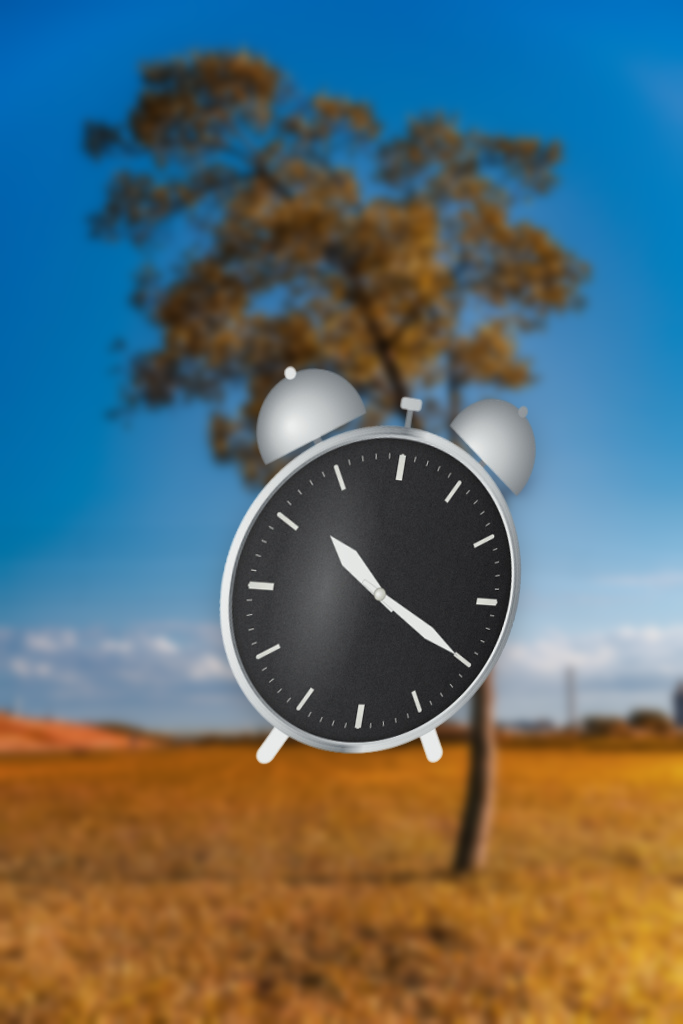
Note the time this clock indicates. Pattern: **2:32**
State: **10:20**
